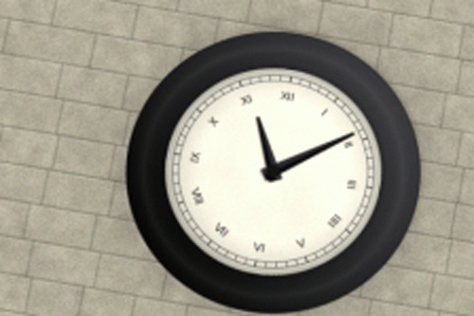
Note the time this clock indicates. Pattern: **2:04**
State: **11:09**
